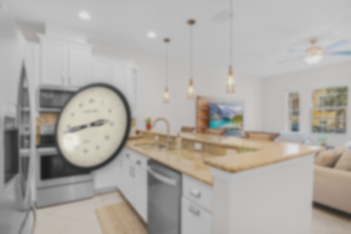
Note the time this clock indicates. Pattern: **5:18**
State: **2:43**
